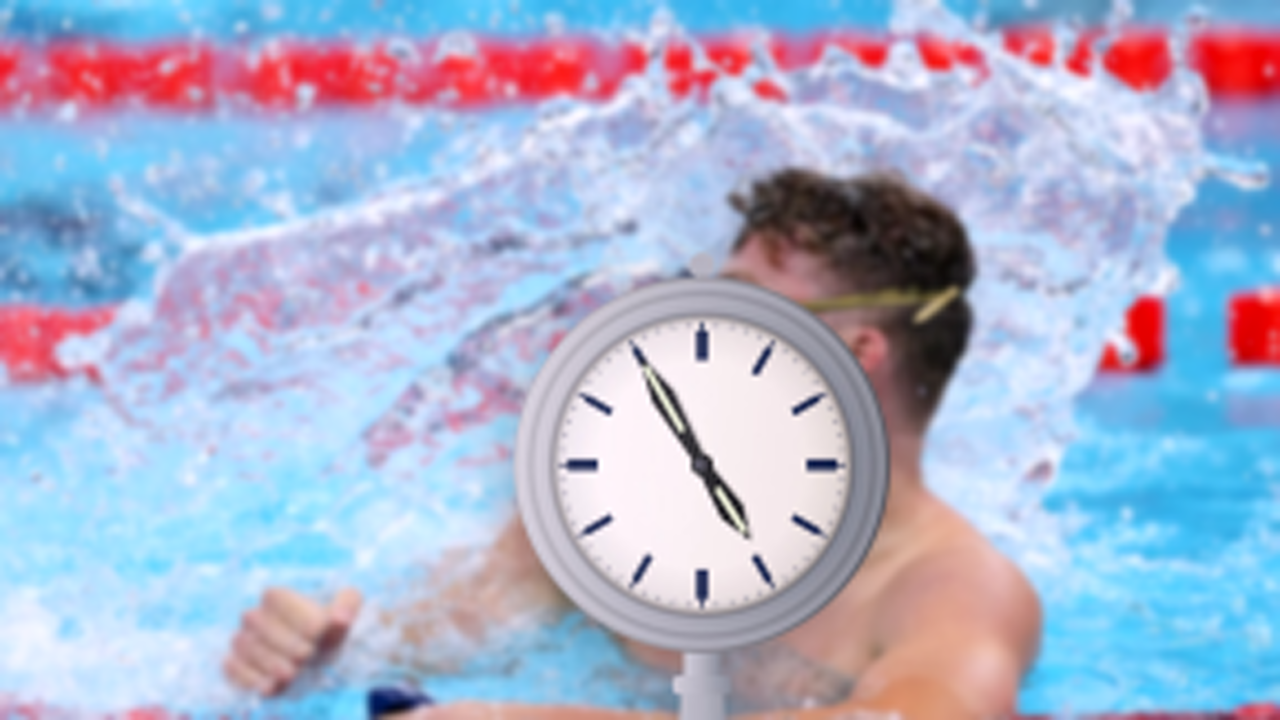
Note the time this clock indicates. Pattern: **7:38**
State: **4:55**
